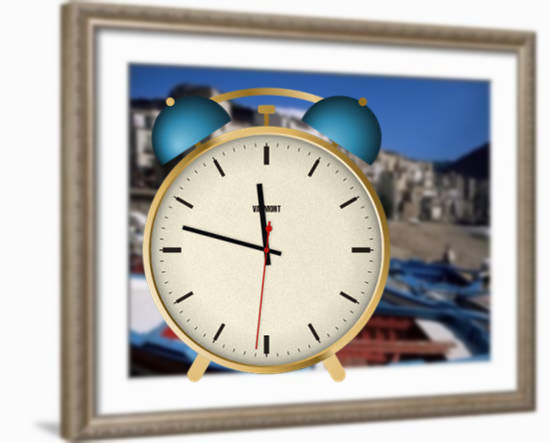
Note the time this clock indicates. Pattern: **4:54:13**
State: **11:47:31**
